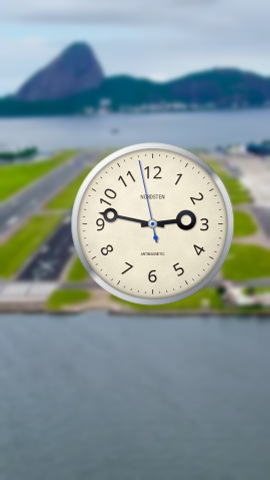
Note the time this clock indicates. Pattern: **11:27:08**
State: **2:46:58**
